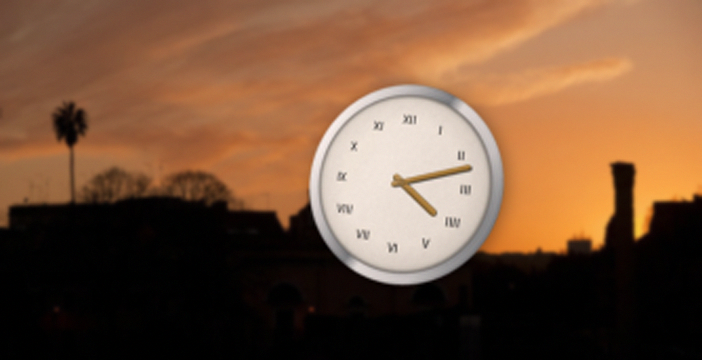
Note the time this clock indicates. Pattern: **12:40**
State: **4:12**
